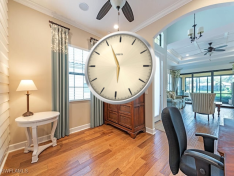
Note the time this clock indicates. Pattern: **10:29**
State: **5:56**
